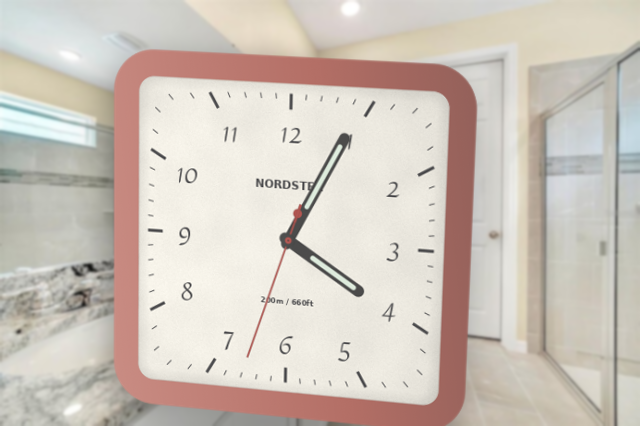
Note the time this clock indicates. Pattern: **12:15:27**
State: **4:04:33**
